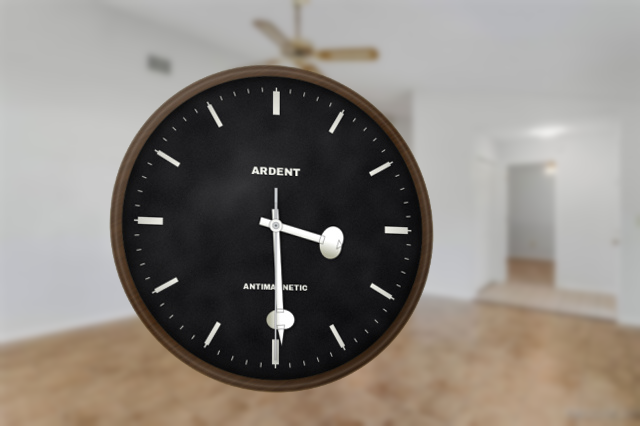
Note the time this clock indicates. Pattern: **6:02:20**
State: **3:29:30**
